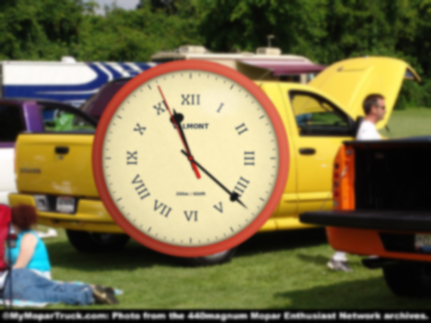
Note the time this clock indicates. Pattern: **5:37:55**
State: **11:21:56**
